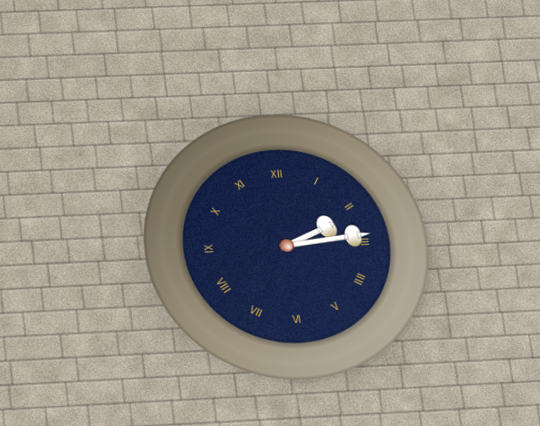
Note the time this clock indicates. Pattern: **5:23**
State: **2:14**
